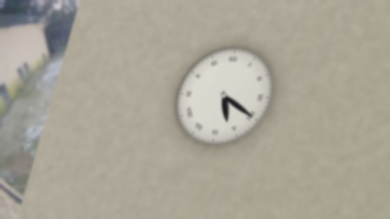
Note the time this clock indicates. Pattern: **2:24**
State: **5:20**
